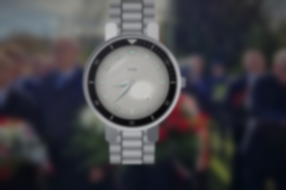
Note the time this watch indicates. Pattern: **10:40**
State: **8:37**
